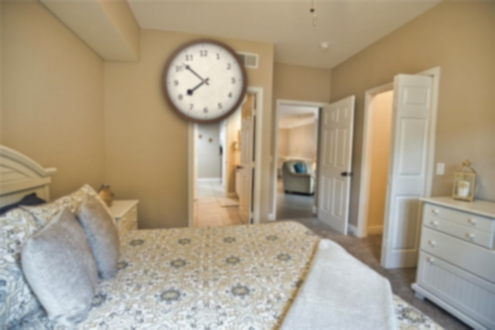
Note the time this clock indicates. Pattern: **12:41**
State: **7:52**
